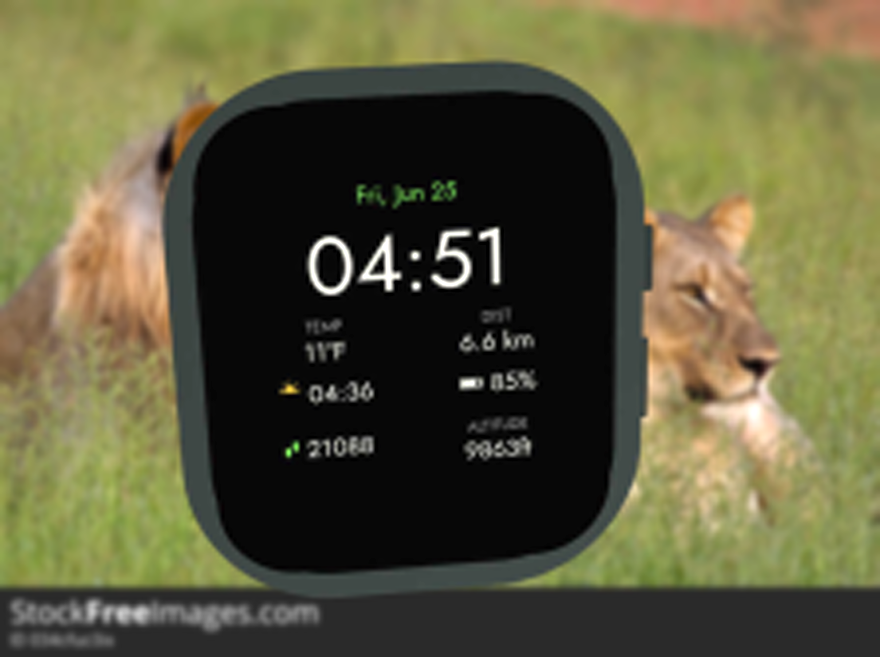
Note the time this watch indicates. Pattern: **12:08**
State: **4:51**
